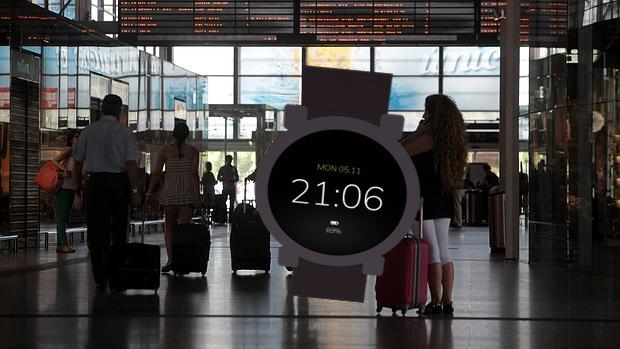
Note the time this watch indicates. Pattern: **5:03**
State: **21:06**
